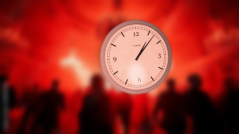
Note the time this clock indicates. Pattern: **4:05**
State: **1:07**
